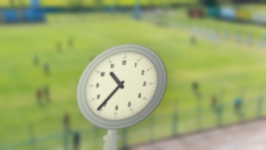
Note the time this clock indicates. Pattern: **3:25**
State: **10:36**
